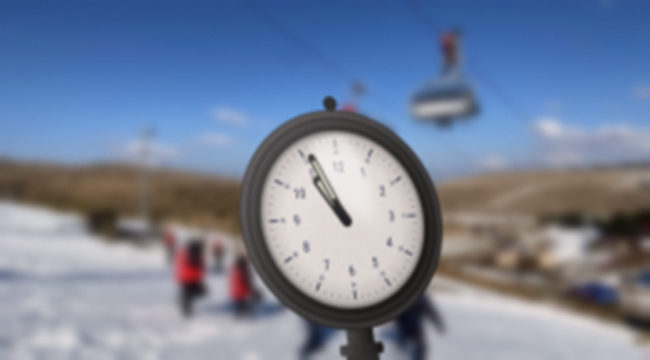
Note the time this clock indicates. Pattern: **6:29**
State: **10:56**
